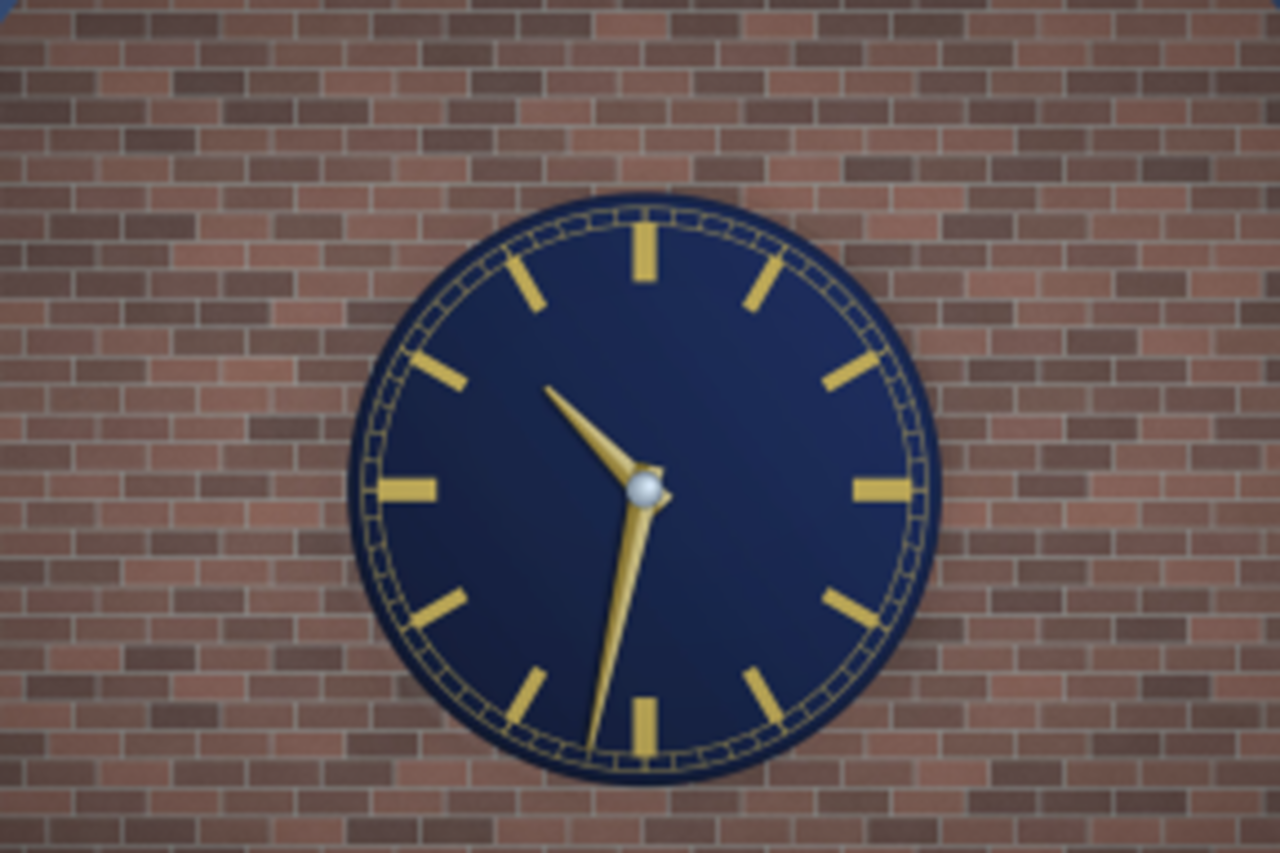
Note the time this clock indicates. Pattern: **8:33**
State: **10:32**
